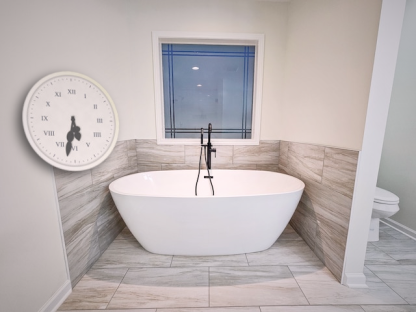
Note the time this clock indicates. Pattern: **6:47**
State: **5:32**
